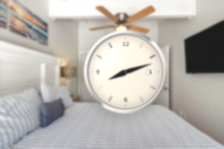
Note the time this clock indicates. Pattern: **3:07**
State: **8:12**
